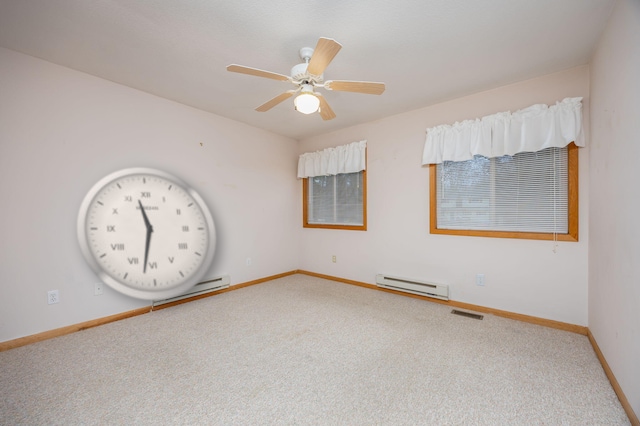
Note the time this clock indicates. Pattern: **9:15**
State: **11:32**
